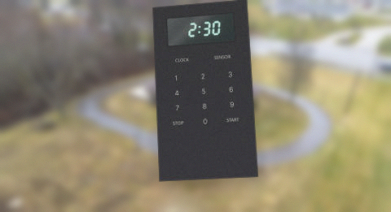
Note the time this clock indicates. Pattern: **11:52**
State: **2:30**
